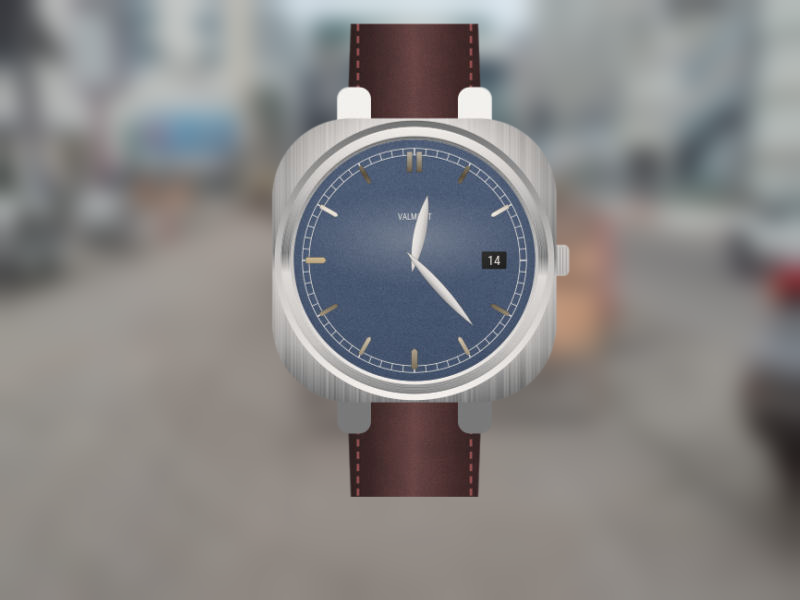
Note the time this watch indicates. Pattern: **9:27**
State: **12:23**
